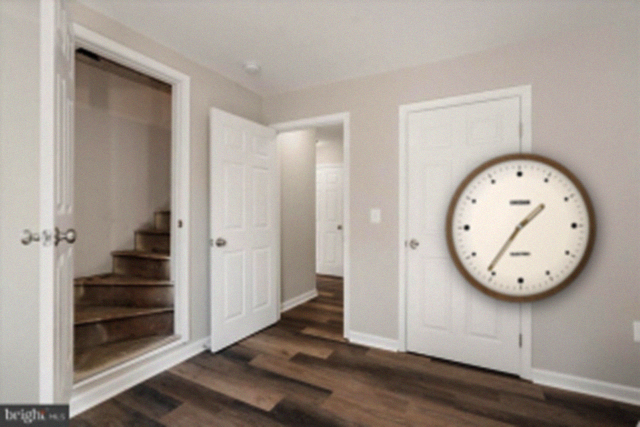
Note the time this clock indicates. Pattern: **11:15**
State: **1:36**
